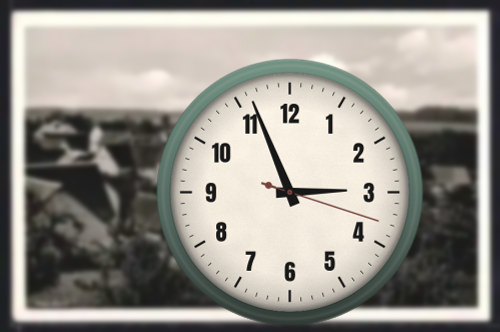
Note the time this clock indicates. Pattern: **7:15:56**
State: **2:56:18**
